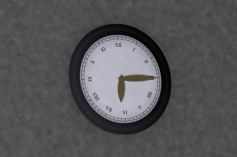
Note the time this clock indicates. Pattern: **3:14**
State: **6:15**
